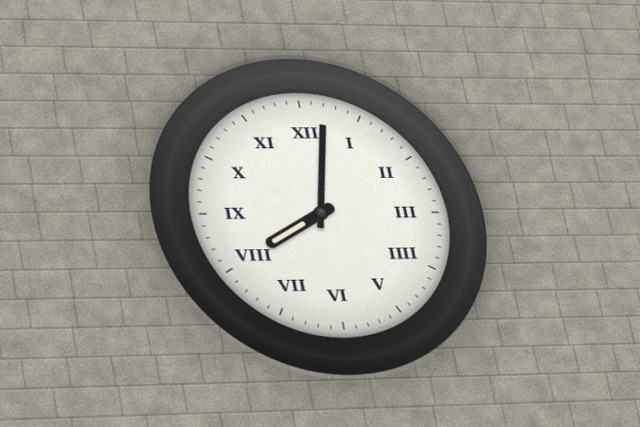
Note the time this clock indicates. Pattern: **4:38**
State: **8:02**
